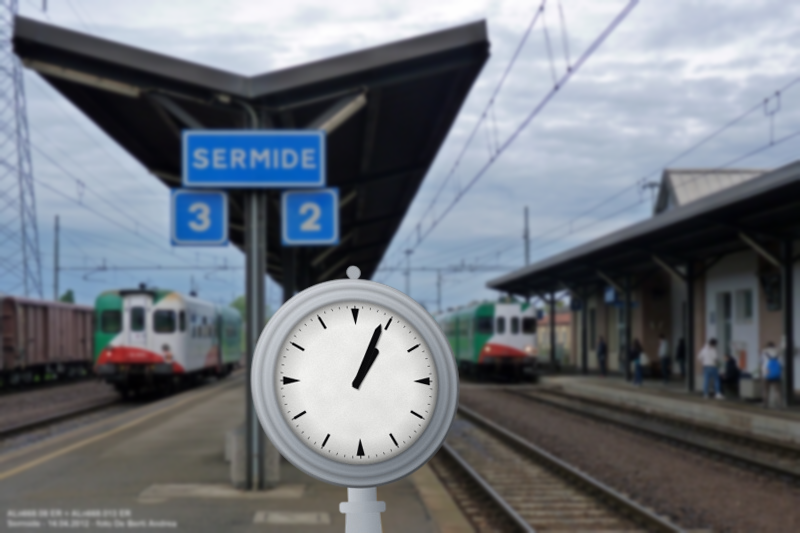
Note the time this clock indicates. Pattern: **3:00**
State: **1:04**
